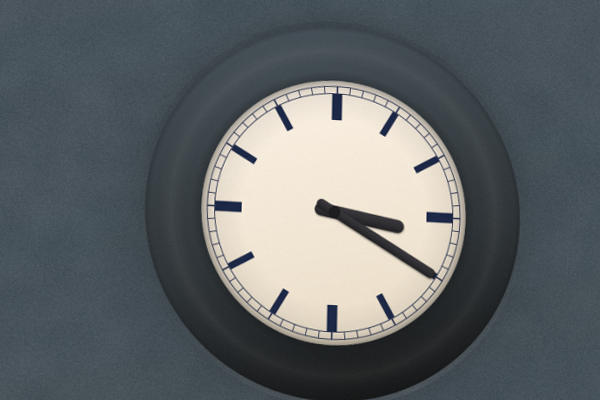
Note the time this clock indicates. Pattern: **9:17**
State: **3:20**
